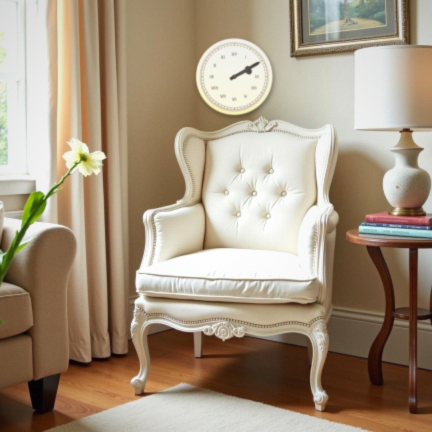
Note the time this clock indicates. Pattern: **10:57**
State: **2:10**
